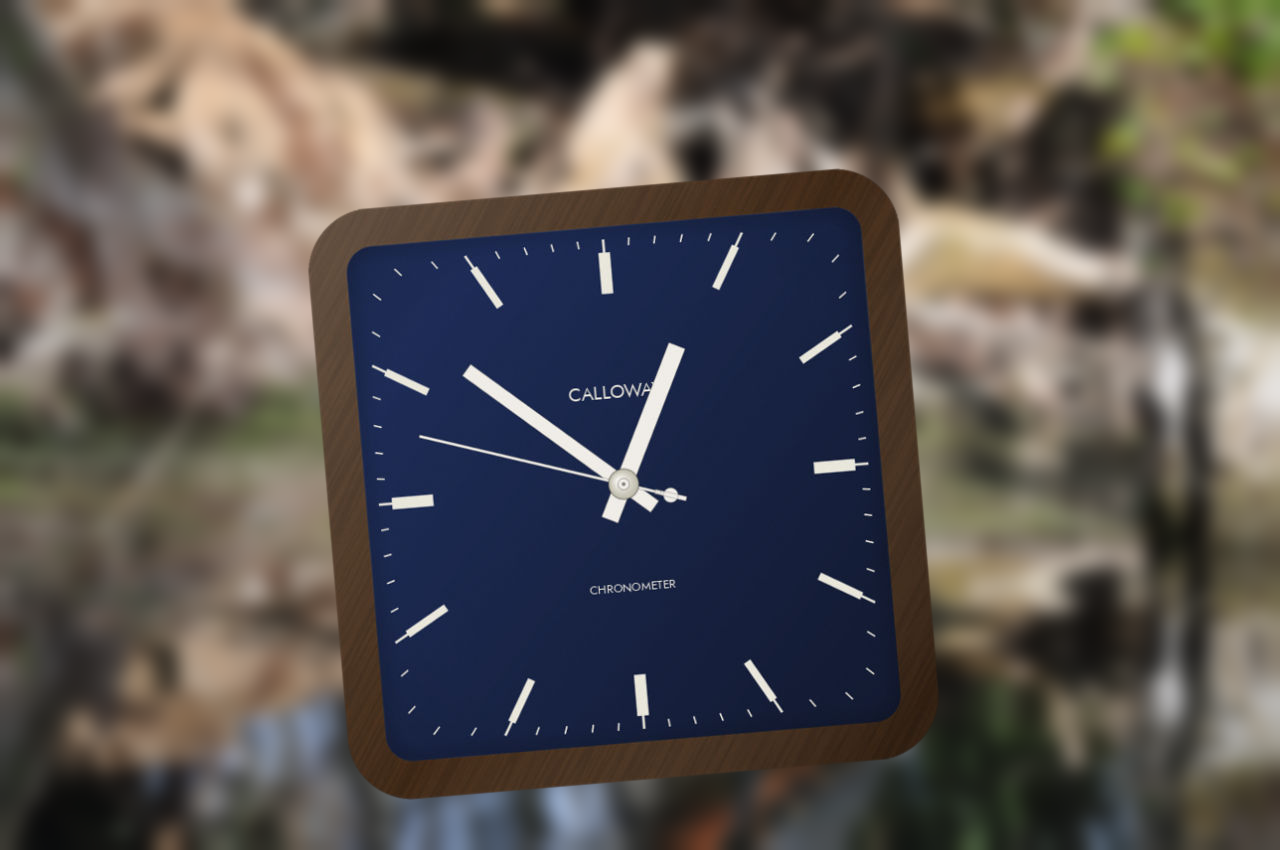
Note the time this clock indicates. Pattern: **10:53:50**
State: **12:51:48**
